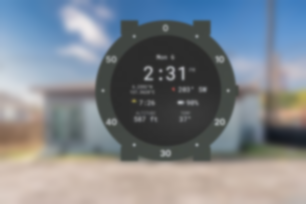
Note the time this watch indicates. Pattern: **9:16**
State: **2:31**
